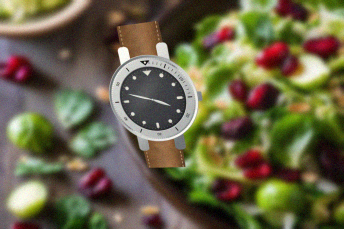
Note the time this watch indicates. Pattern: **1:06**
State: **3:48**
